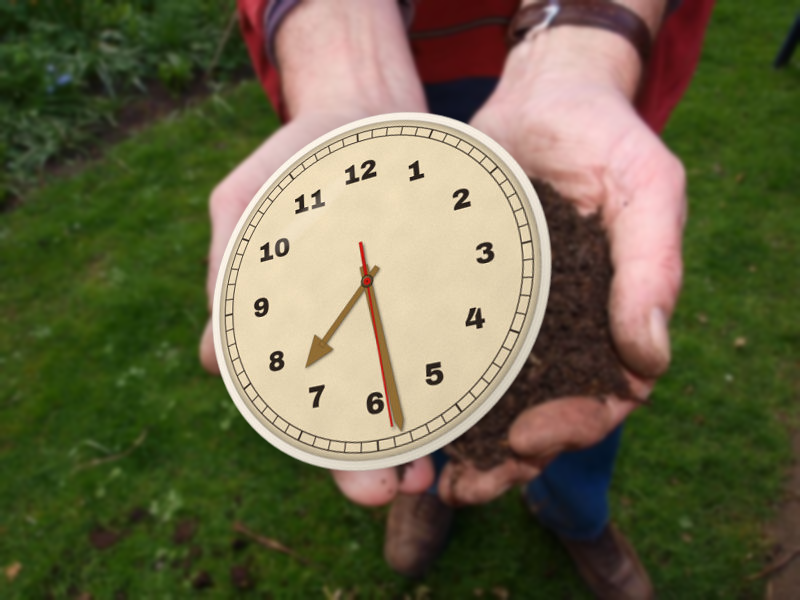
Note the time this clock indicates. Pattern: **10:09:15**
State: **7:28:29**
